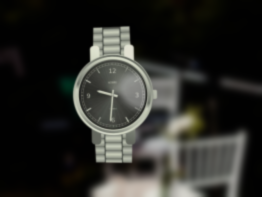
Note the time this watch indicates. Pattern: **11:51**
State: **9:31**
